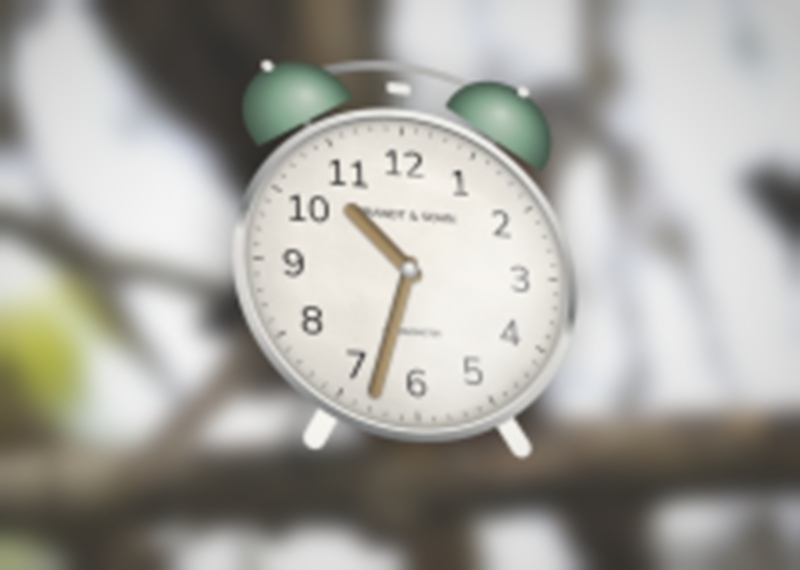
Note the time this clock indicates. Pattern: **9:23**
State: **10:33**
